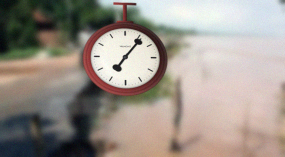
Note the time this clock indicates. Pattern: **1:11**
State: **7:06**
